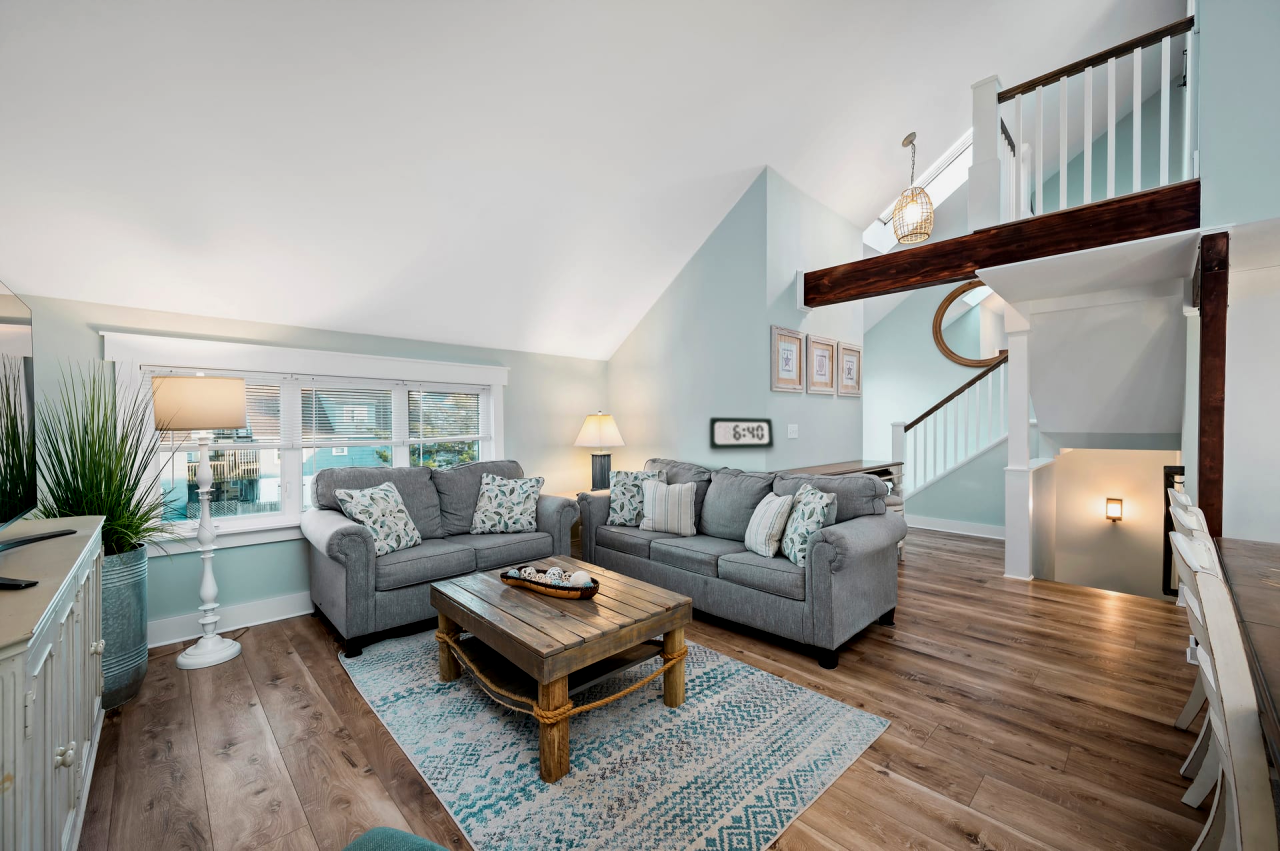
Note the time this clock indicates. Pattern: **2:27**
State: **6:40**
